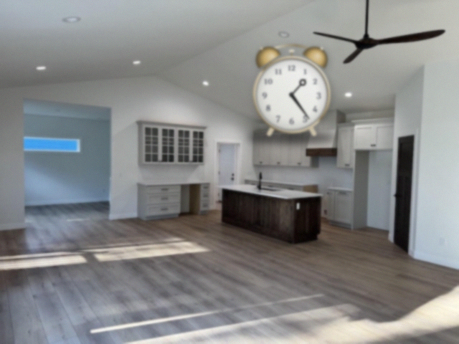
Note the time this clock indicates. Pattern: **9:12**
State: **1:24**
